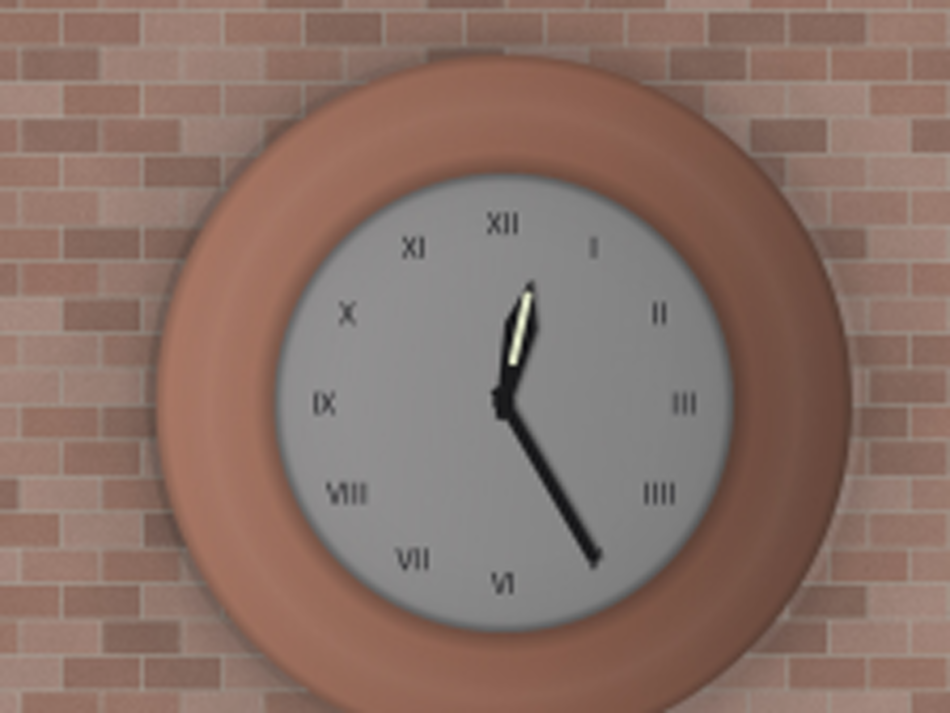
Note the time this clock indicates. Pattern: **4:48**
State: **12:25**
